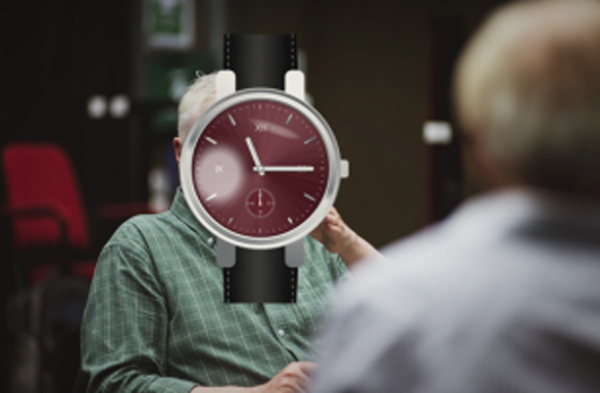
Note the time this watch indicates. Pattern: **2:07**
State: **11:15**
